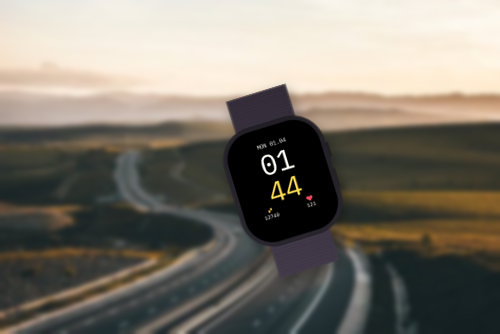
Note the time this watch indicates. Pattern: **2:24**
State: **1:44**
